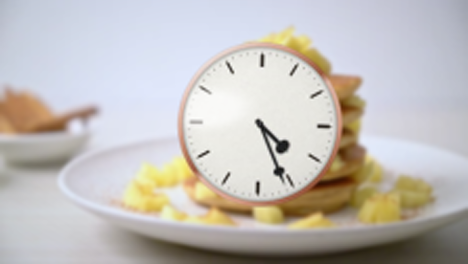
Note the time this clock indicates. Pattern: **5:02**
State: **4:26**
